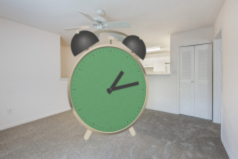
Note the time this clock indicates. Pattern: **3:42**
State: **1:13**
